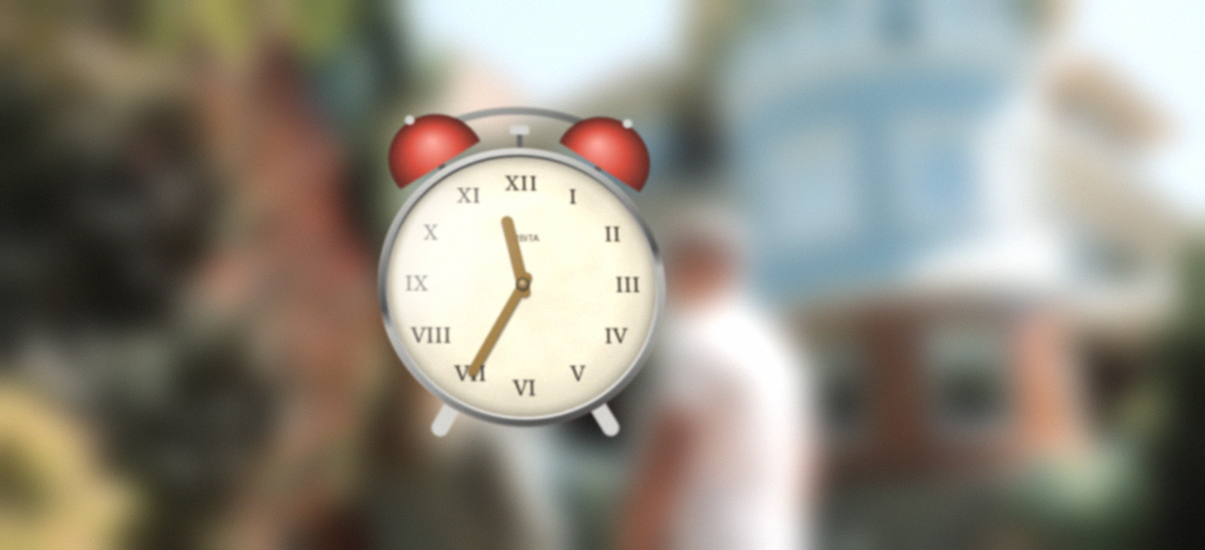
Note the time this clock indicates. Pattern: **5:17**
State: **11:35**
